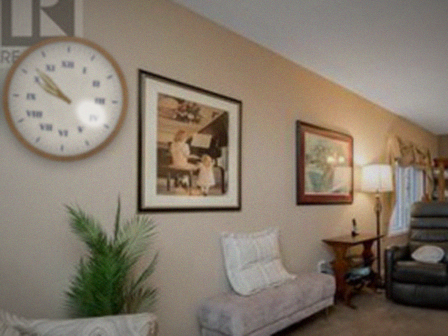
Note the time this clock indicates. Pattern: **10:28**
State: **9:52**
